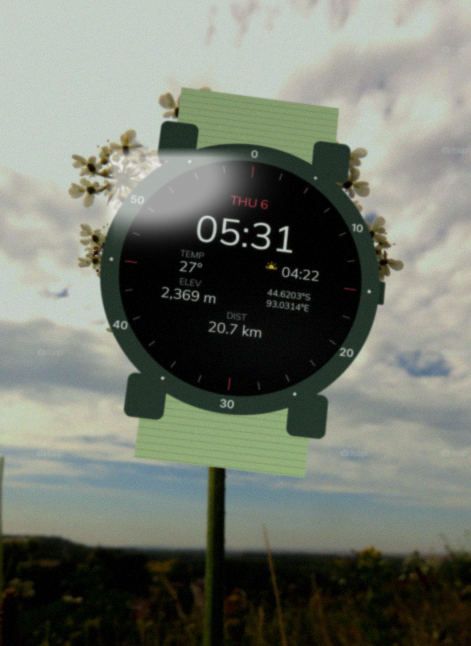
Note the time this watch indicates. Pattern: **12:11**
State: **5:31**
